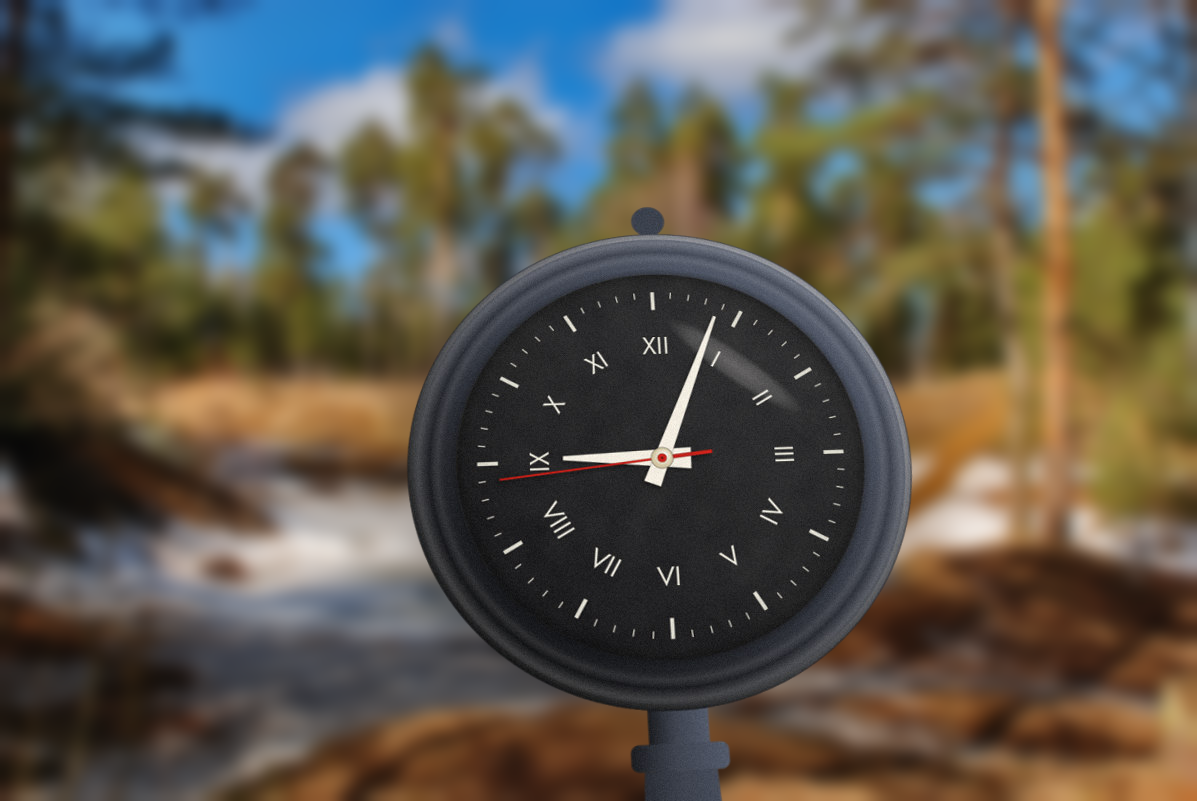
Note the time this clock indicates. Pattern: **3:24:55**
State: **9:03:44**
